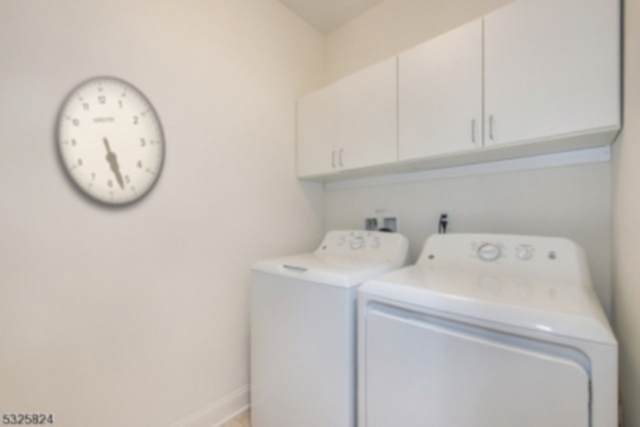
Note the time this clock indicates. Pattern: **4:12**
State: **5:27**
